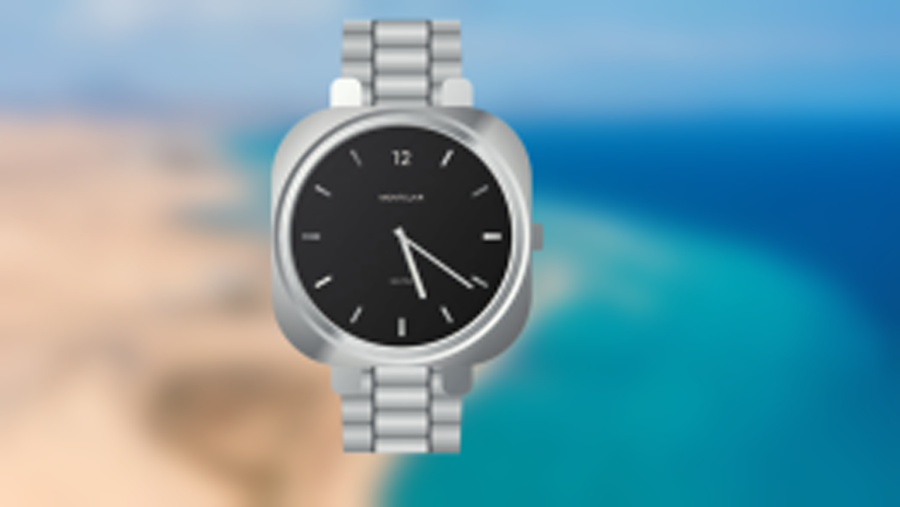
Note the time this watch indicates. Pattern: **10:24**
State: **5:21**
